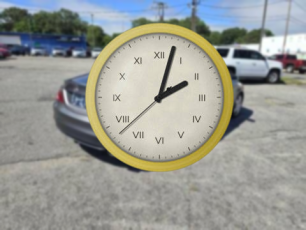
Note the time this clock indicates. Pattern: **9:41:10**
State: **2:02:38**
